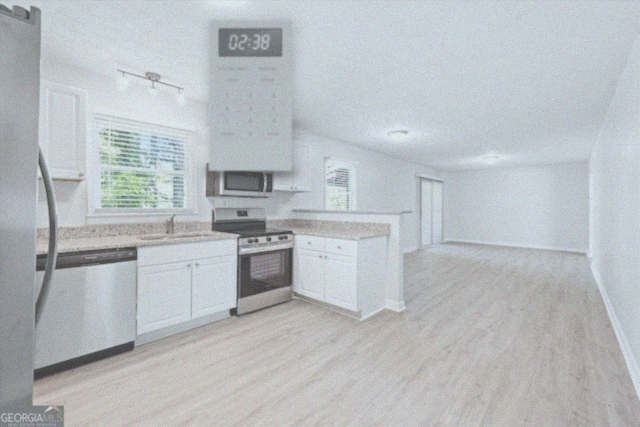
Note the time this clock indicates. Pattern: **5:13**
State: **2:38**
